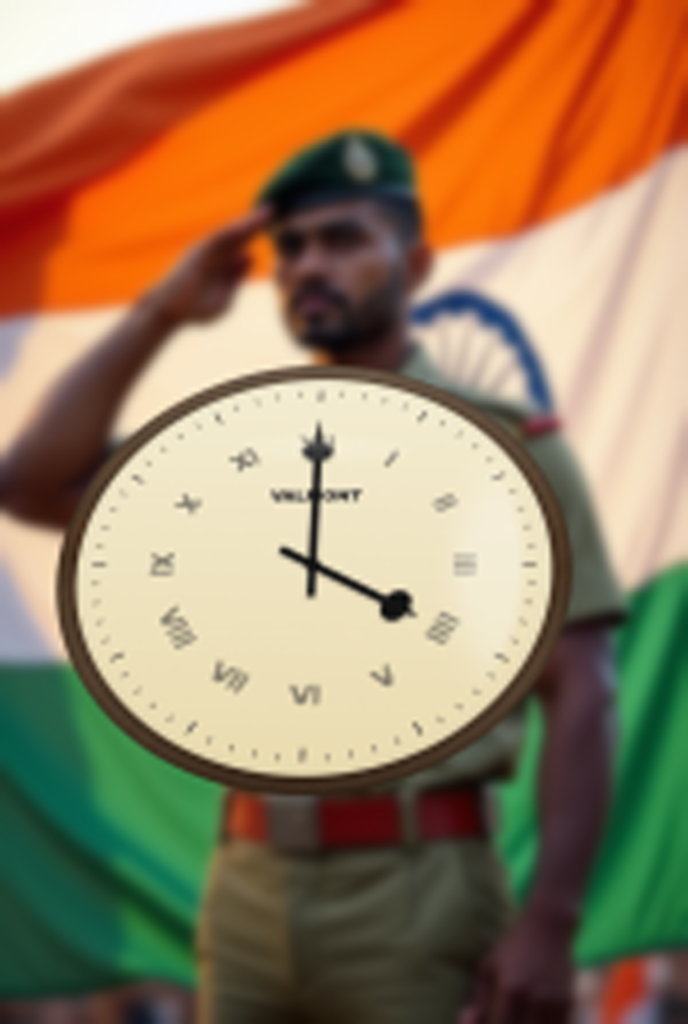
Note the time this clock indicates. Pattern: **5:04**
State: **4:00**
